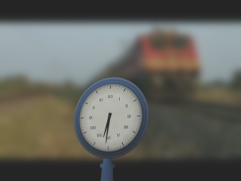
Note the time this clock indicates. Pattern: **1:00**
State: **6:31**
